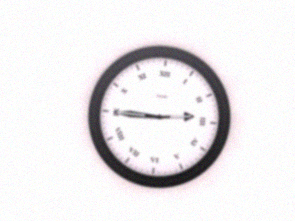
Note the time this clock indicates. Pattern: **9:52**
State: **2:45**
